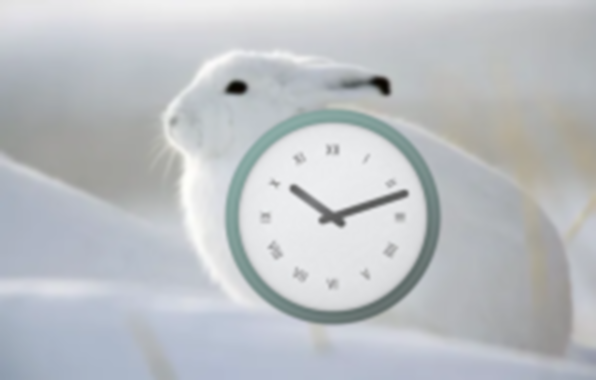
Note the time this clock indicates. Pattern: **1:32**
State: **10:12**
